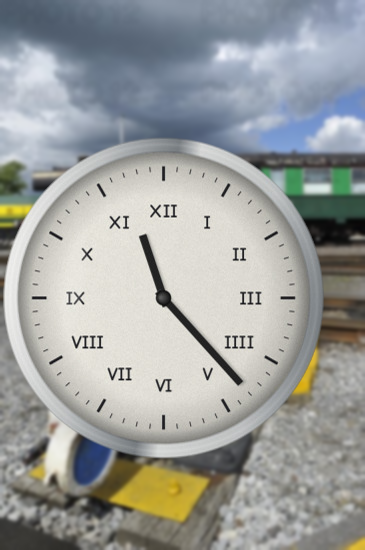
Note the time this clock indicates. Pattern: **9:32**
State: **11:23**
